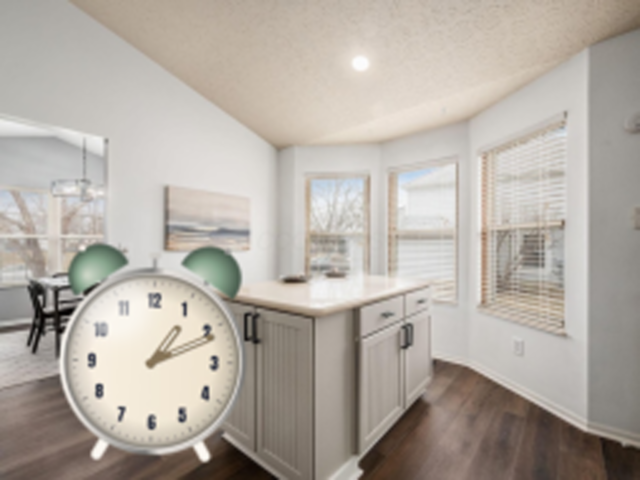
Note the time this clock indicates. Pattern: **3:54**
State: **1:11**
